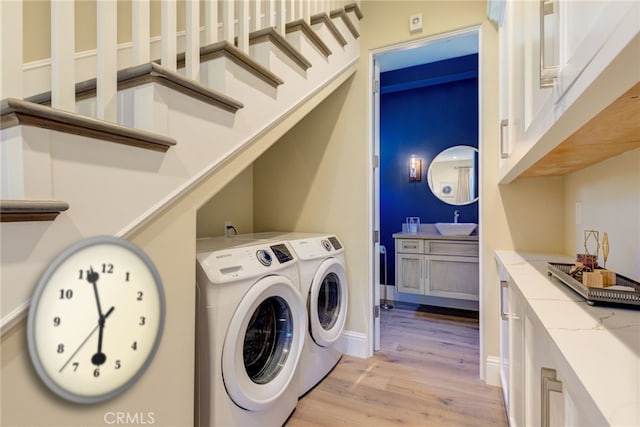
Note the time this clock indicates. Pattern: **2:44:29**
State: **5:56:37**
